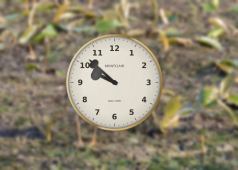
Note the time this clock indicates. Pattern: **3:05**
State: **9:52**
